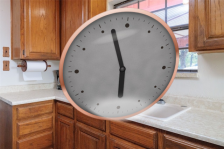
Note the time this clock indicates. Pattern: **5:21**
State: **5:57**
